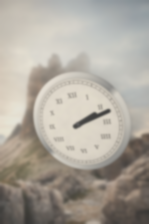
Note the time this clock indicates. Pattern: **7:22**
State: **2:12**
